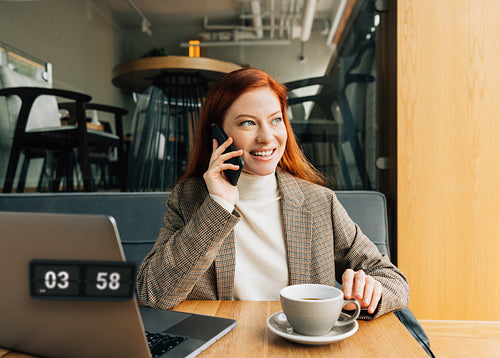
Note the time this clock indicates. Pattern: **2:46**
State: **3:58**
